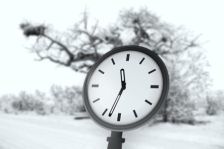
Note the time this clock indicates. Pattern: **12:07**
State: **11:33**
